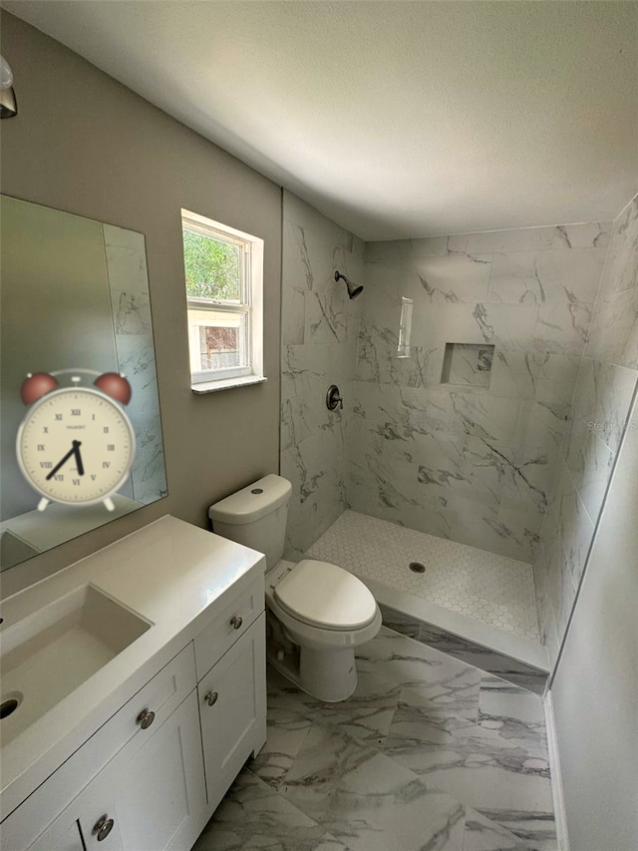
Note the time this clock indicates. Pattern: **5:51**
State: **5:37**
